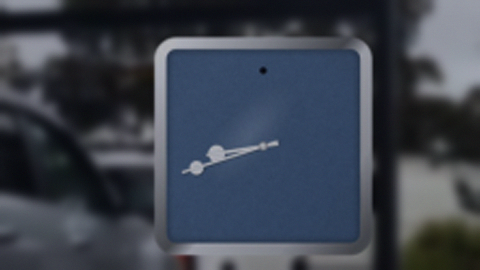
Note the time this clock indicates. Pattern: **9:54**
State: **8:42**
